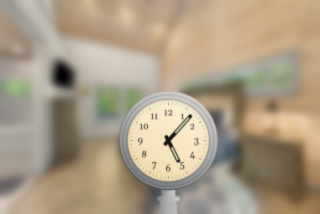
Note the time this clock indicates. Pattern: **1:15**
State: **5:07**
